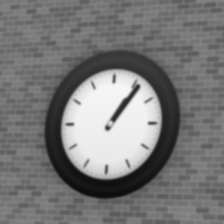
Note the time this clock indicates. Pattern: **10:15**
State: **1:06**
